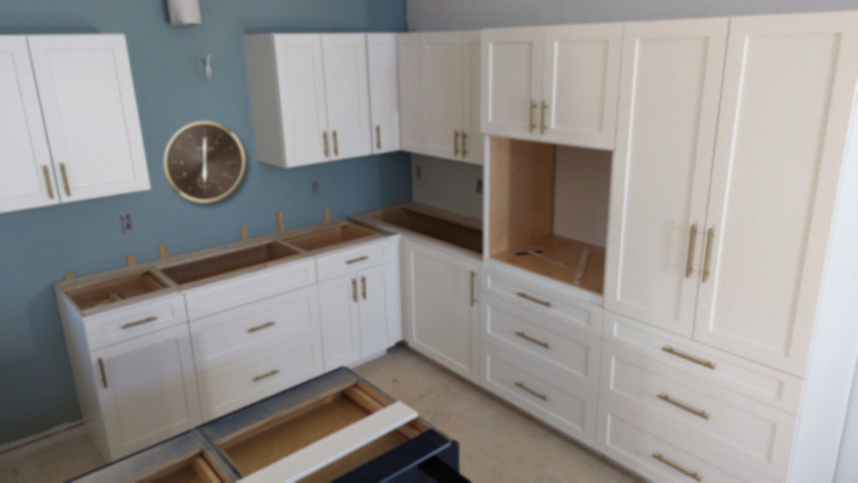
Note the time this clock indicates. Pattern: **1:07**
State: **6:00**
